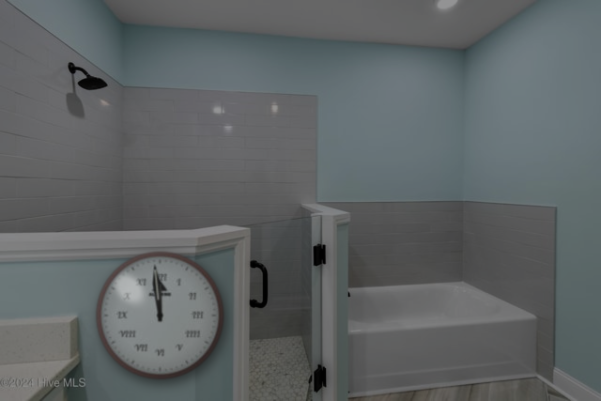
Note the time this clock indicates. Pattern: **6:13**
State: **11:59**
